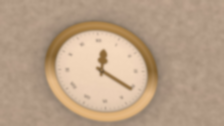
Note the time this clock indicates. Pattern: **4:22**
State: **12:21**
